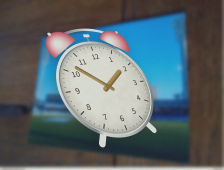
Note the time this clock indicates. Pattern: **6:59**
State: **1:52**
